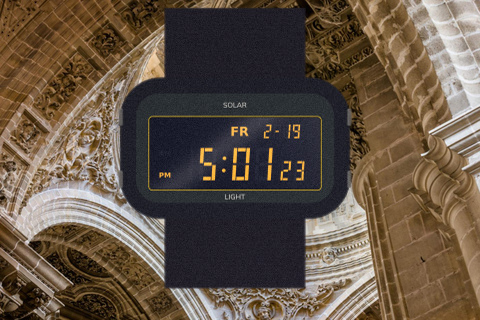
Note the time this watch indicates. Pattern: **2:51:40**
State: **5:01:23**
